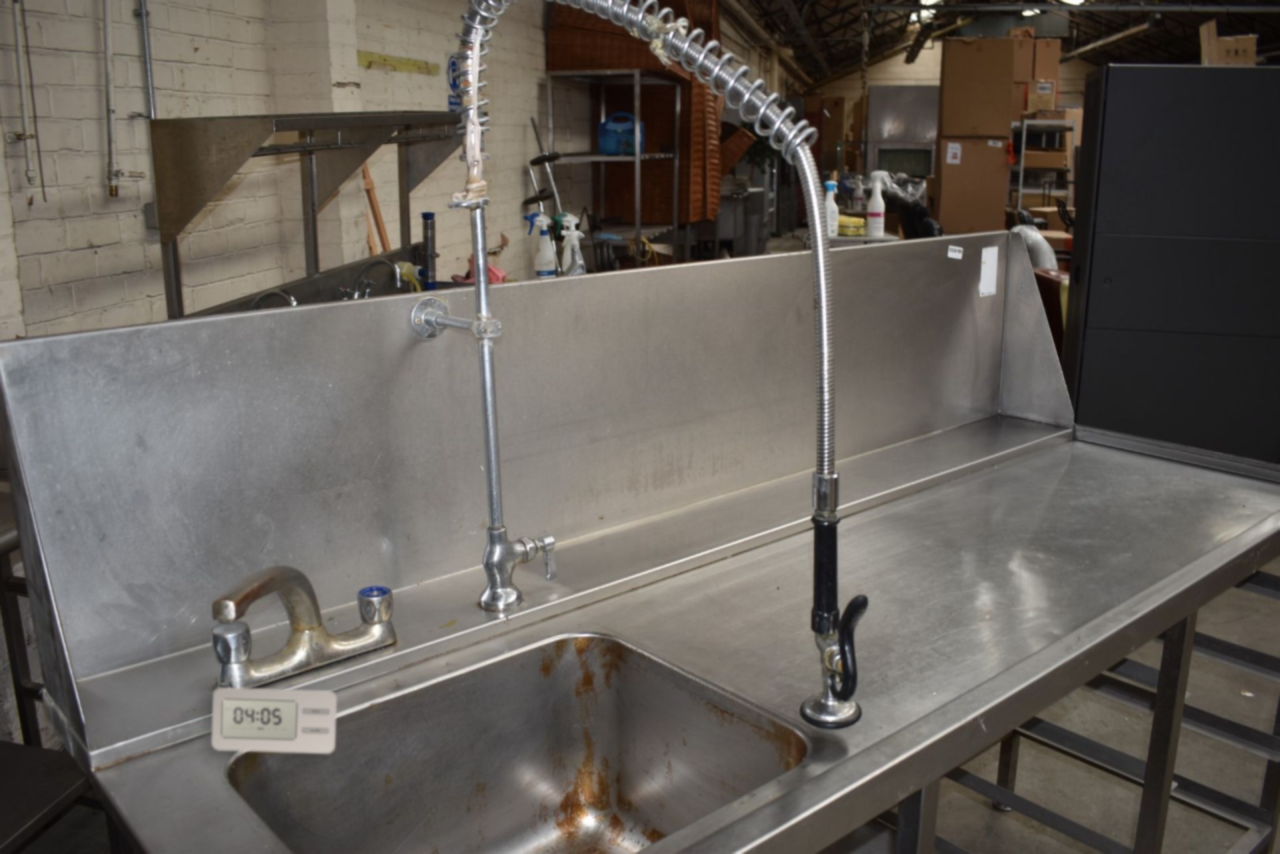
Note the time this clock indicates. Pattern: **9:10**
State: **4:05**
